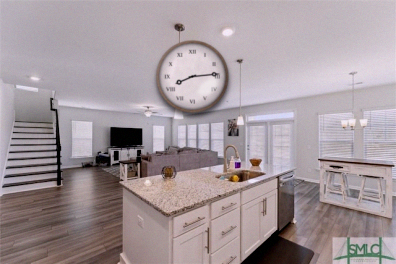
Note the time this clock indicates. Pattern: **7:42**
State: **8:14**
